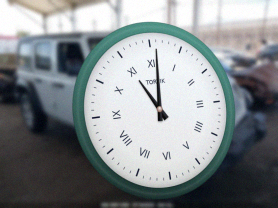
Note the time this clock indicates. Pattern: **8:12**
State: **11:01**
